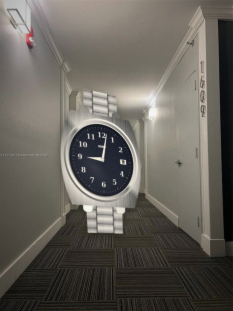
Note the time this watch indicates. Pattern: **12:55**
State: **9:02**
